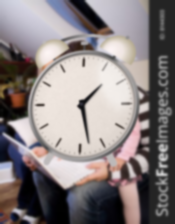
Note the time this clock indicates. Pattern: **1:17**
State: **1:28**
